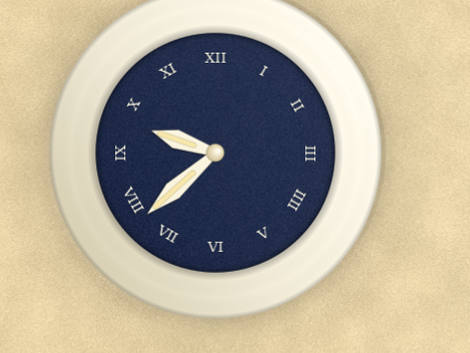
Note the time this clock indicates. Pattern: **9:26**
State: **9:38**
